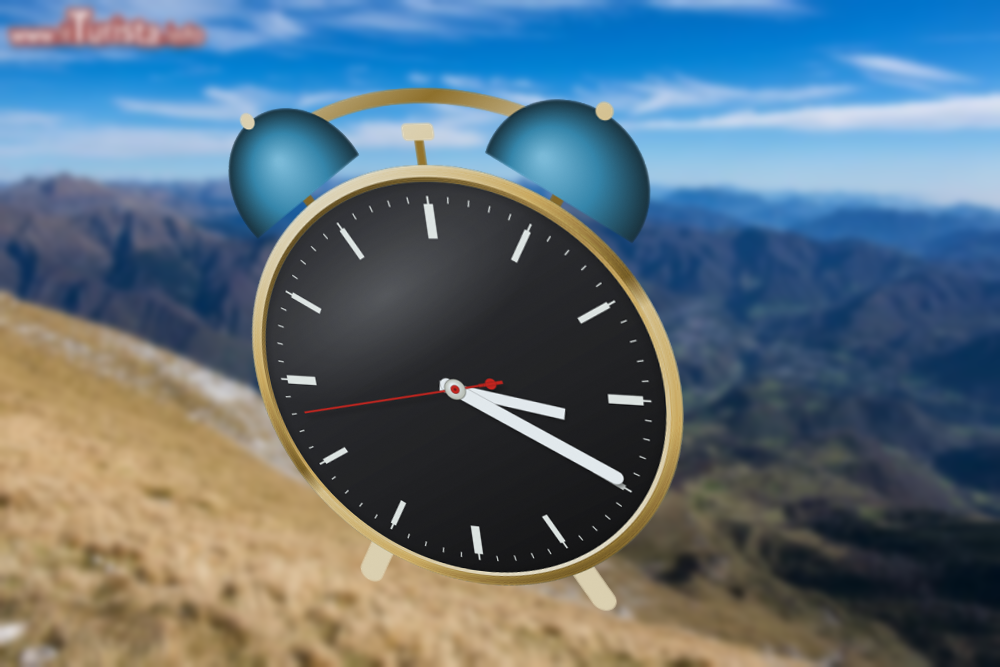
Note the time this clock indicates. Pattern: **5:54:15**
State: **3:19:43**
